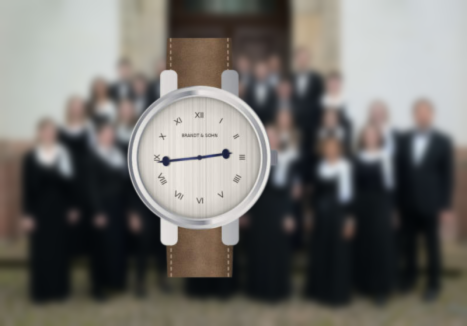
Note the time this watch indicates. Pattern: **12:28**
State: **2:44**
